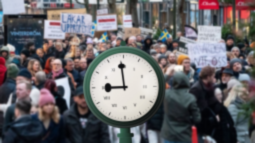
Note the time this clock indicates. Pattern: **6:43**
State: **8:59**
